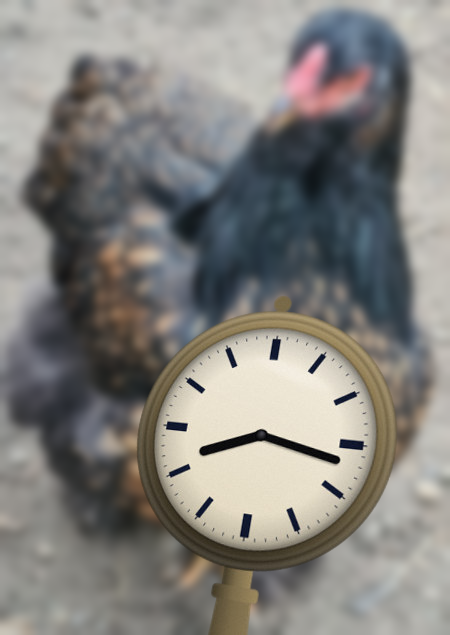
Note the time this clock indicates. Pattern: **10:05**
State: **8:17**
